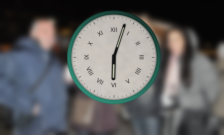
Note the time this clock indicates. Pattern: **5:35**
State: **6:03**
